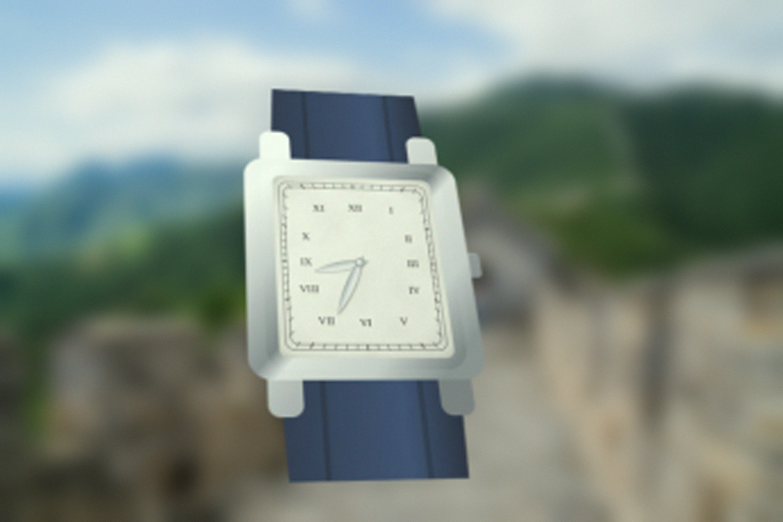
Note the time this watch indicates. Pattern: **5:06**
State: **8:34**
